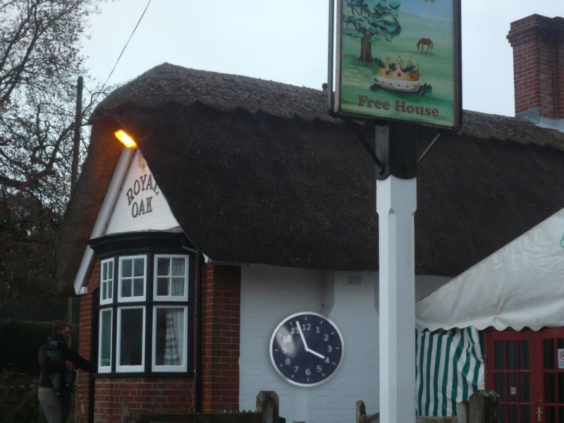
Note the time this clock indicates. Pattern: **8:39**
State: **3:57**
